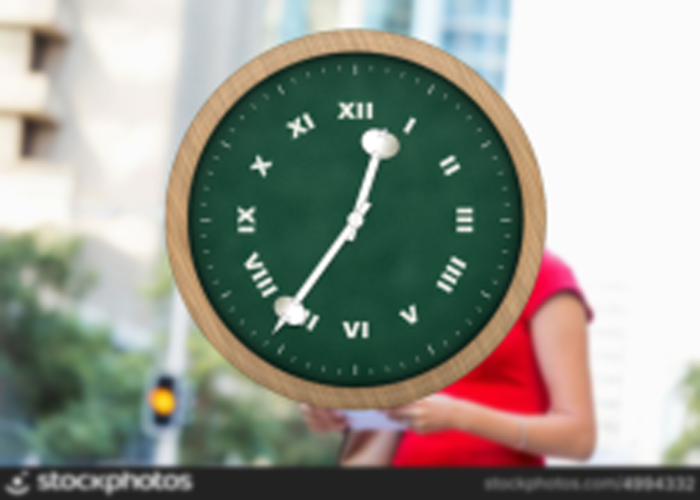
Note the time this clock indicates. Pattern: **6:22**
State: **12:36**
